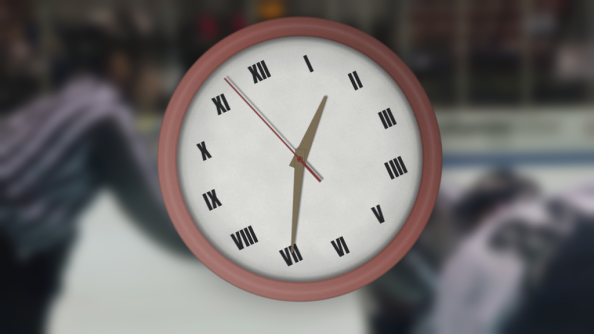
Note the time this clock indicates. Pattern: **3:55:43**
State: **1:34:57**
